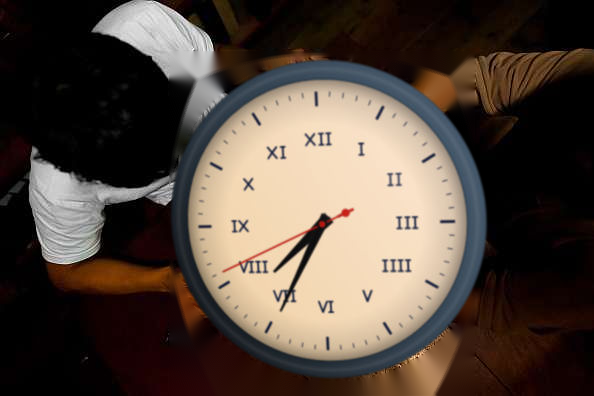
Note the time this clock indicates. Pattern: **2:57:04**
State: **7:34:41**
